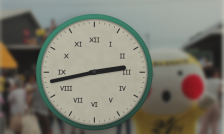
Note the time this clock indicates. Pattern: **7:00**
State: **2:43**
